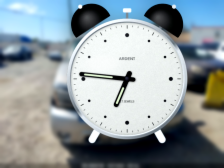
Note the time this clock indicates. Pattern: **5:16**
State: **6:46**
